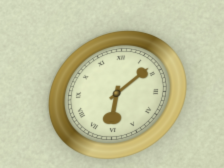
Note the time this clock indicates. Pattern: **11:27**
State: **6:08**
